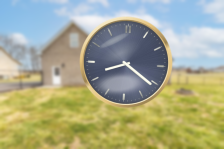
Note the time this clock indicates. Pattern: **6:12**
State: **8:21**
